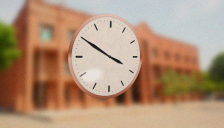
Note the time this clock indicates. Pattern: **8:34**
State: **3:50**
